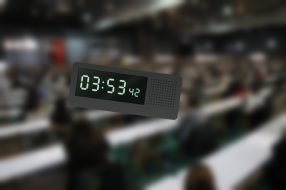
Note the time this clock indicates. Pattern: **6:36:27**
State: **3:53:42**
